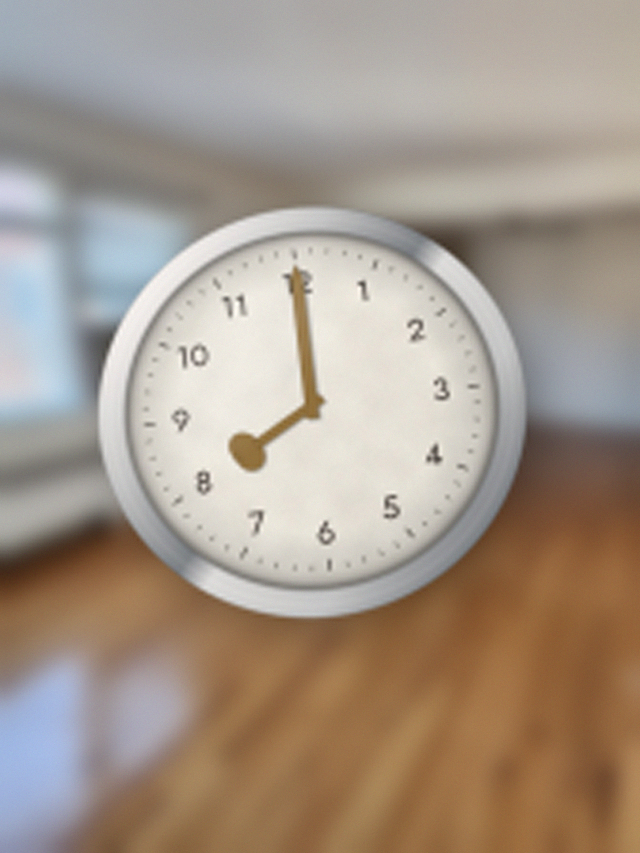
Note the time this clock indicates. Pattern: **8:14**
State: **8:00**
